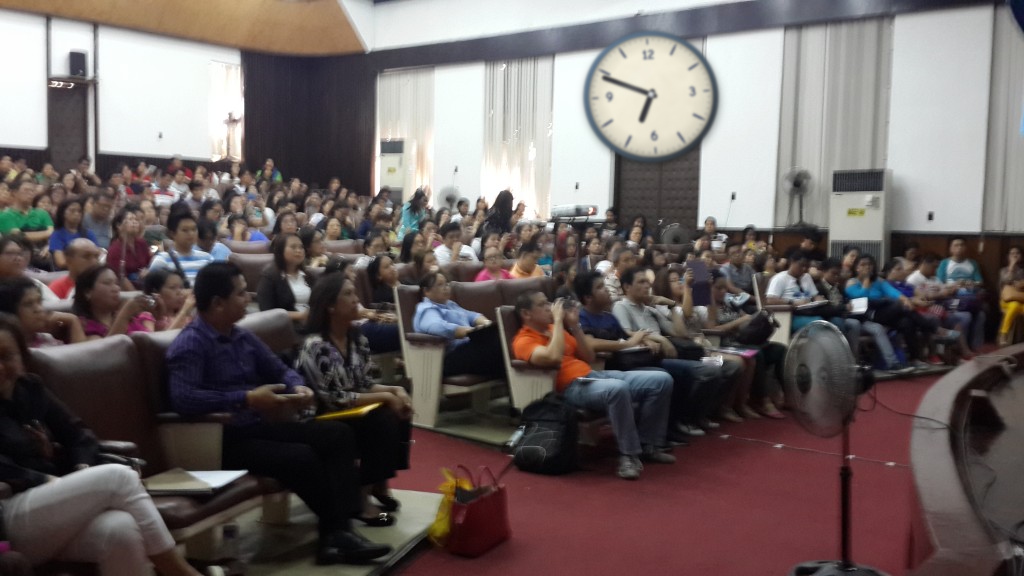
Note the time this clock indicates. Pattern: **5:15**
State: **6:49**
